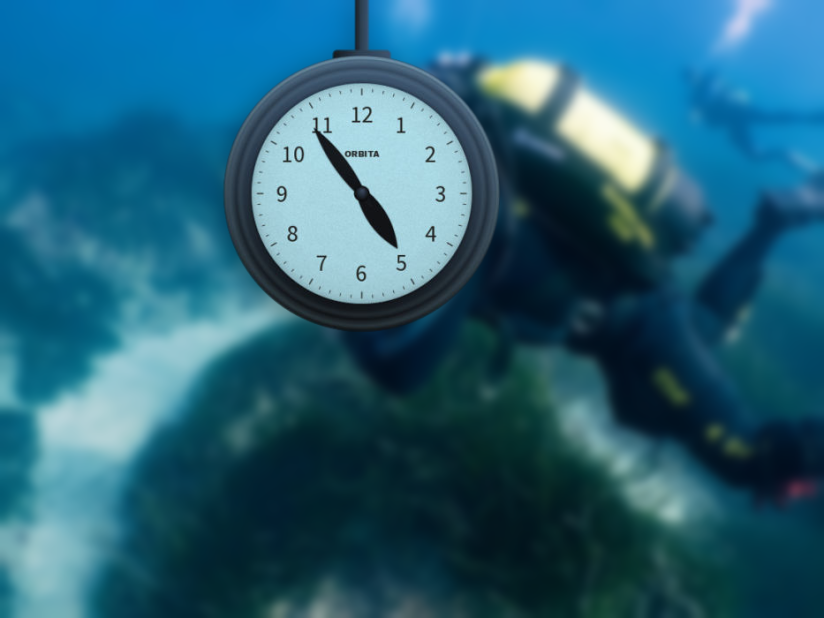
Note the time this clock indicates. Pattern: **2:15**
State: **4:54**
